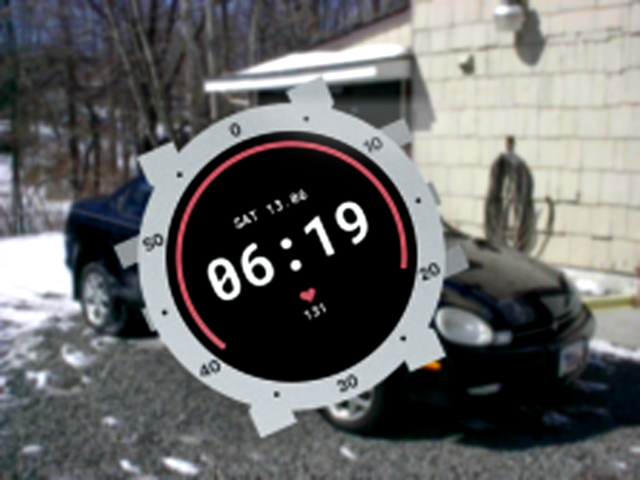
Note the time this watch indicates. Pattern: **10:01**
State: **6:19**
